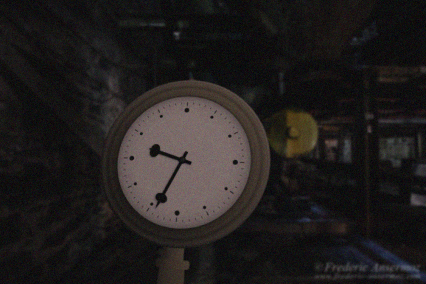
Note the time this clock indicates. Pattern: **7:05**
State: **9:34**
